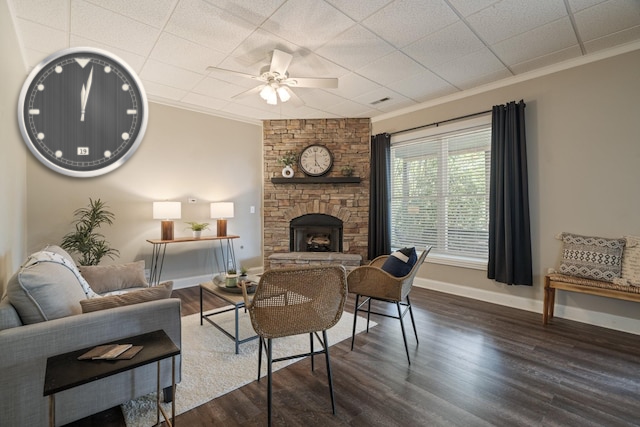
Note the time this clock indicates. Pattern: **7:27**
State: **12:02**
